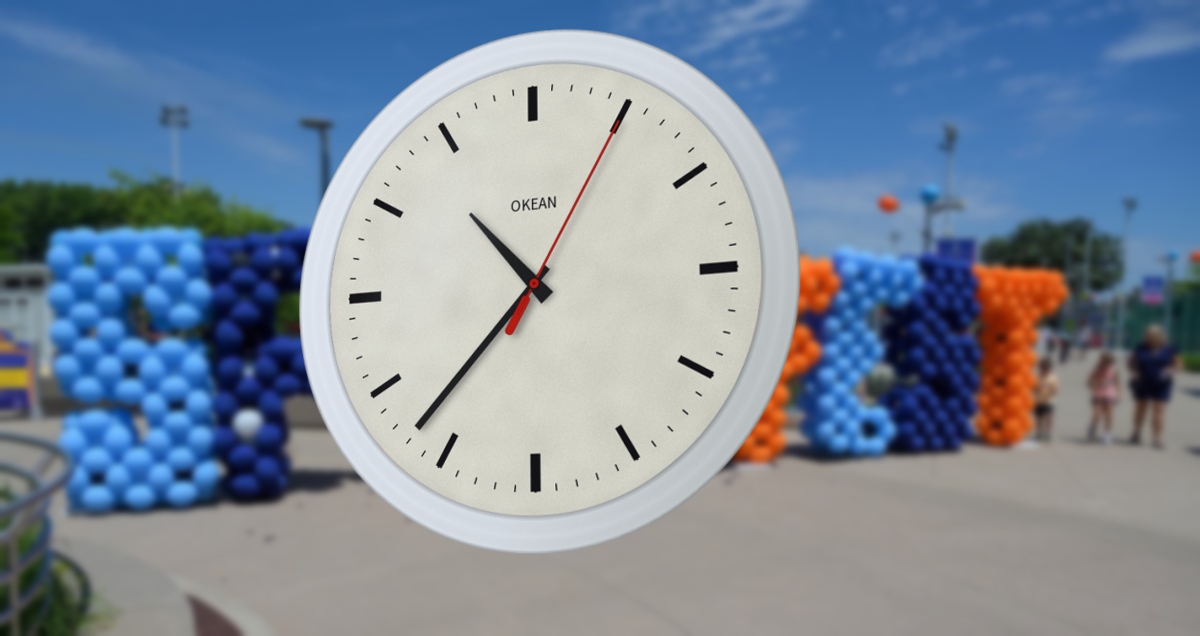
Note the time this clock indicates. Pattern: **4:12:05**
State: **10:37:05**
